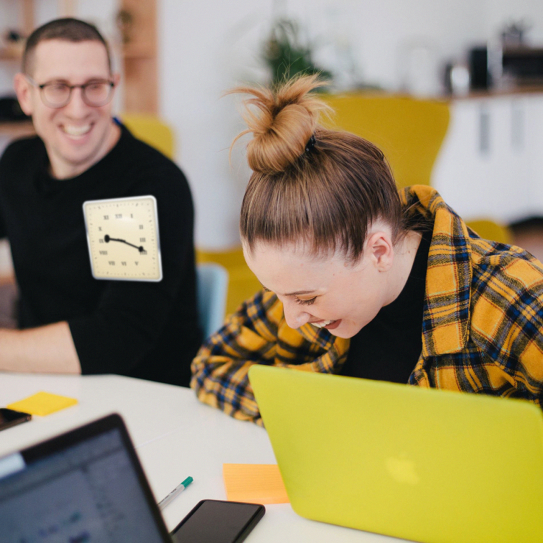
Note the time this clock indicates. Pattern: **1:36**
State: **9:19**
